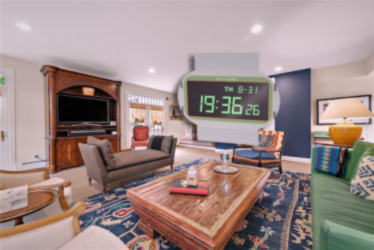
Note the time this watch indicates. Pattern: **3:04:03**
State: **19:36:26**
